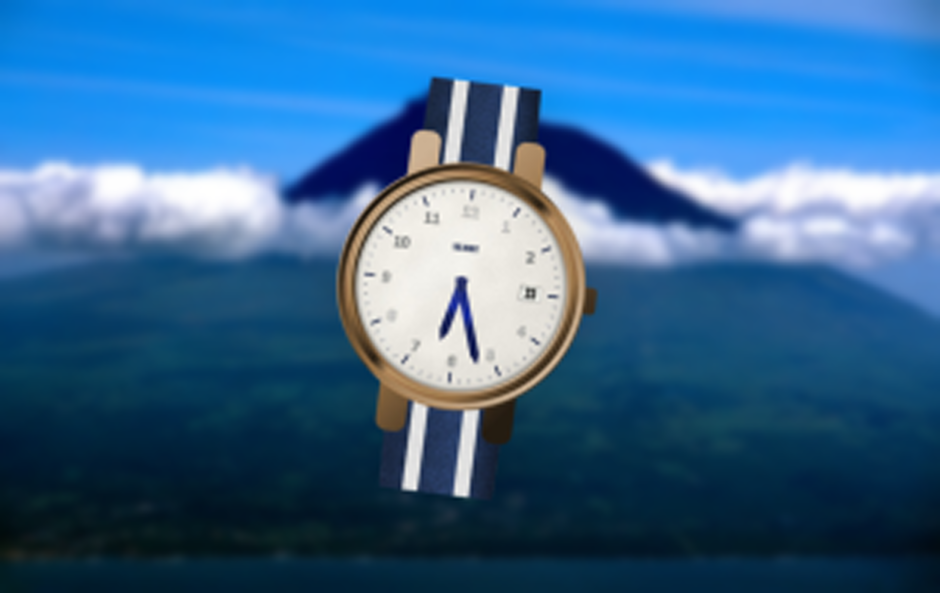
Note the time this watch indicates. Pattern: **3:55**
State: **6:27**
